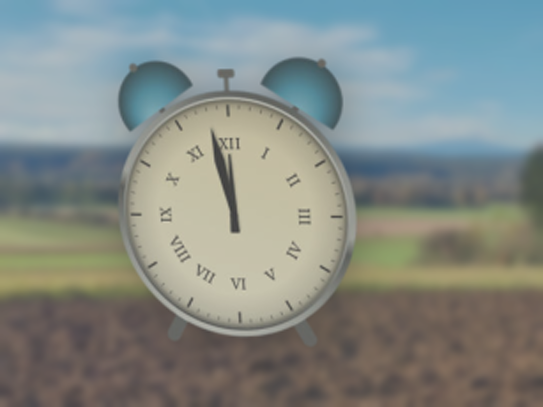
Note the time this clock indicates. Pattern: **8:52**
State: **11:58**
